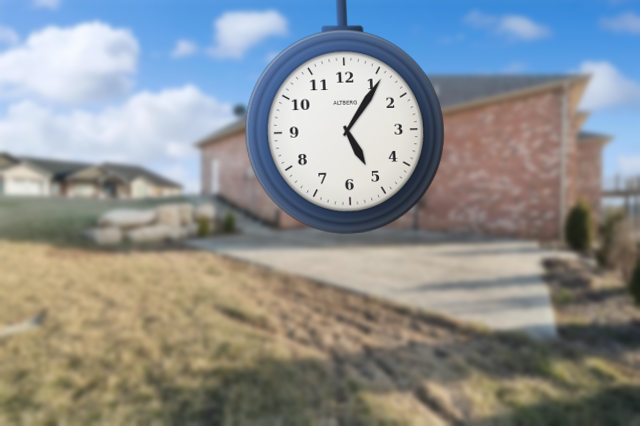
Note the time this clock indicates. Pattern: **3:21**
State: **5:06**
